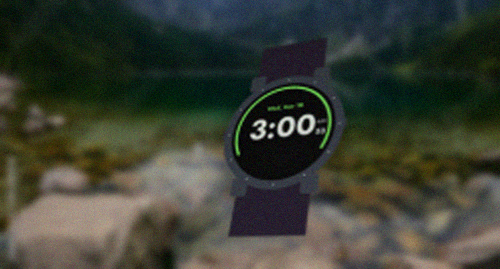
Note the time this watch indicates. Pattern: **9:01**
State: **3:00**
